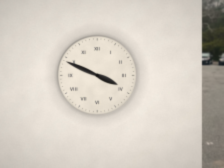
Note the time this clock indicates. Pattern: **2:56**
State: **3:49**
